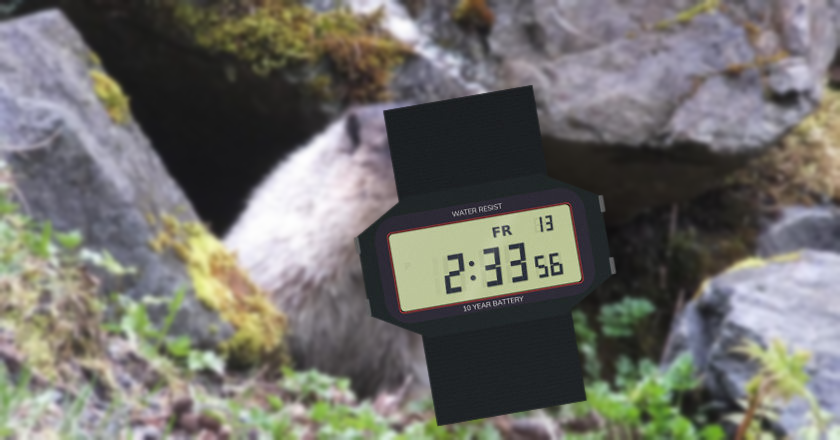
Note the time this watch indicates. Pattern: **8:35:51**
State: **2:33:56**
